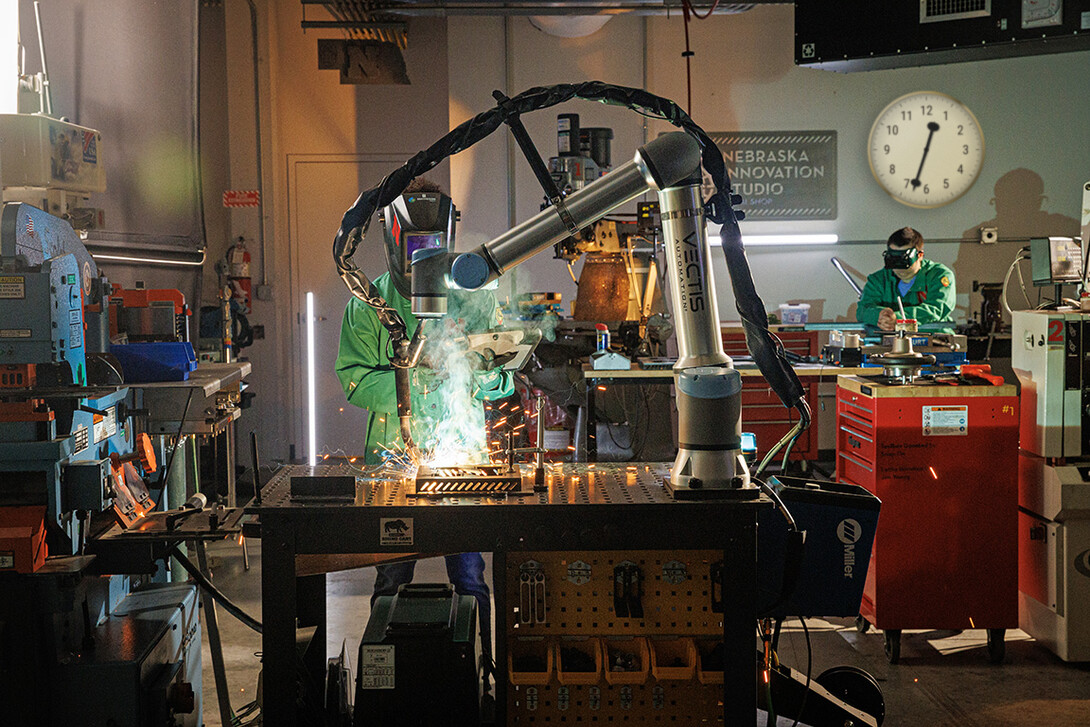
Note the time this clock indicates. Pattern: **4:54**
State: **12:33**
